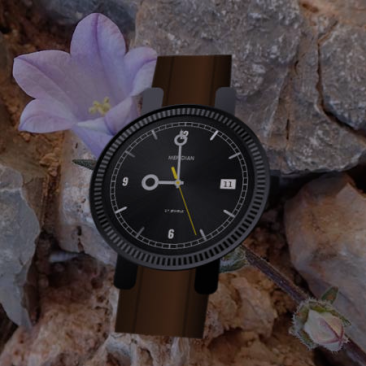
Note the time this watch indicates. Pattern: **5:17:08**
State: **8:59:26**
